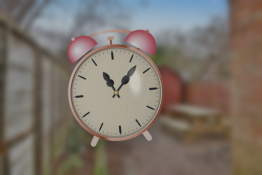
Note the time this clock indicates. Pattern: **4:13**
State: **11:07**
